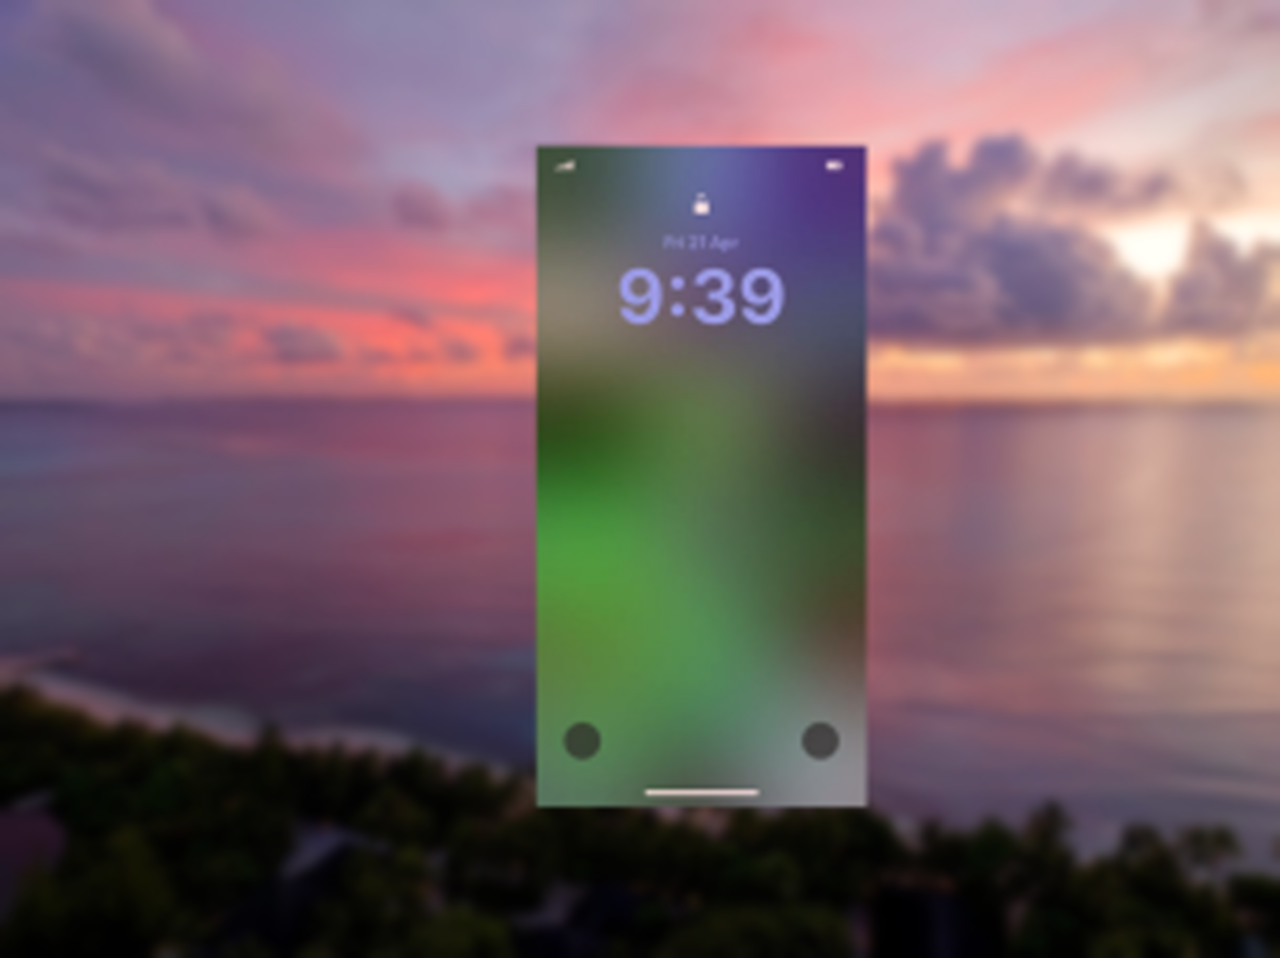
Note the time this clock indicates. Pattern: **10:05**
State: **9:39**
